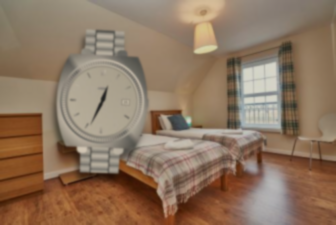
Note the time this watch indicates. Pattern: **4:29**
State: **12:34**
